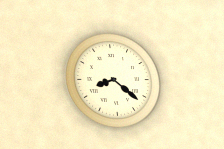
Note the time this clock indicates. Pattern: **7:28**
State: **8:22**
